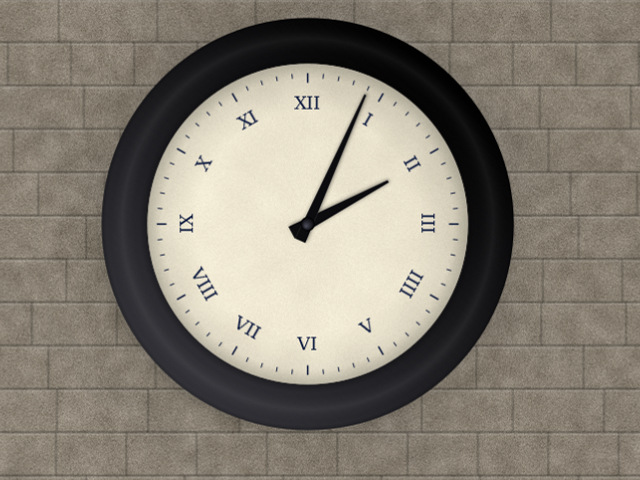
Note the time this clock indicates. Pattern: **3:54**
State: **2:04**
